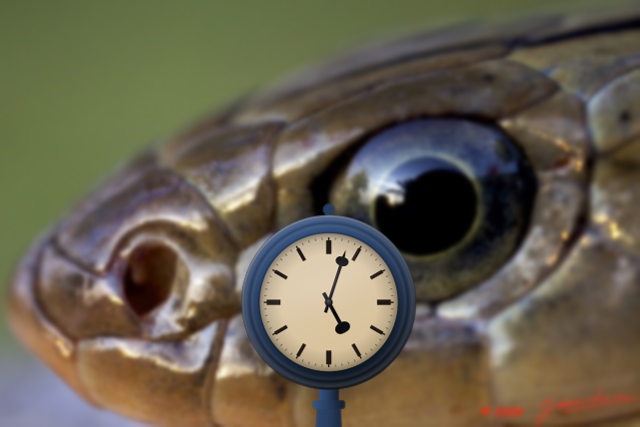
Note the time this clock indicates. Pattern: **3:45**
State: **5:03**
